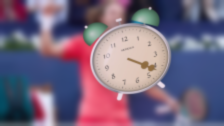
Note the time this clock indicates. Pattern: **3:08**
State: **4:22**
